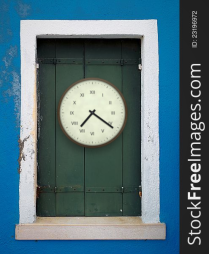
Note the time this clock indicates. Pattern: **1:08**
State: **7:21**
